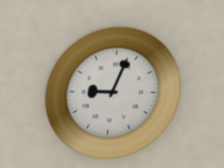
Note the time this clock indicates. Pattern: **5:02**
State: **9:03**
